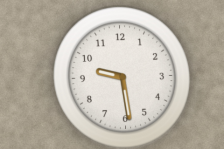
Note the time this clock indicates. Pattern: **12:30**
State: **9:29**
